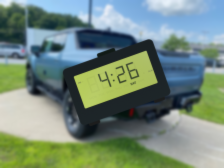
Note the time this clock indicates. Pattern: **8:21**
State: **4:26**
